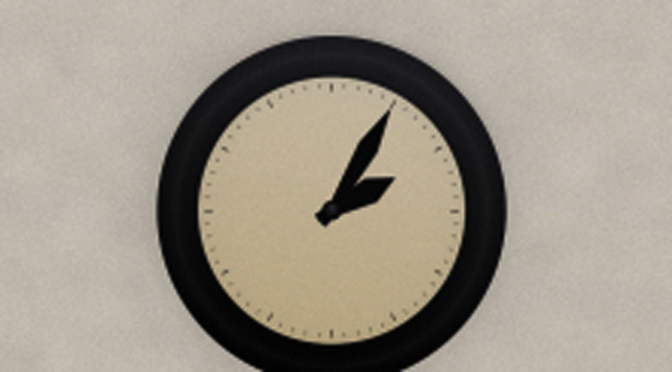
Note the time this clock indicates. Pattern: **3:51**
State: **2:05**
